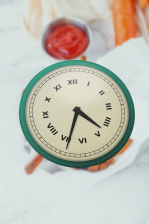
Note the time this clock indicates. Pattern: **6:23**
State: **4:34**
